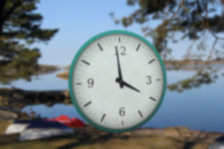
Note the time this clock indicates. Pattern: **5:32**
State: **3:59**
